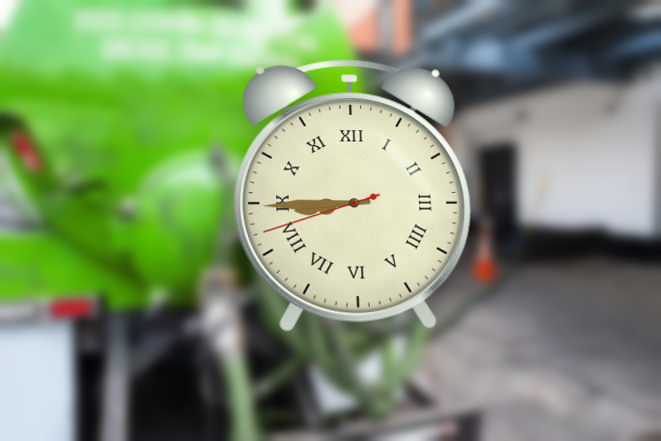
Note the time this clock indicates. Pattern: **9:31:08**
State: **8:44:42**
